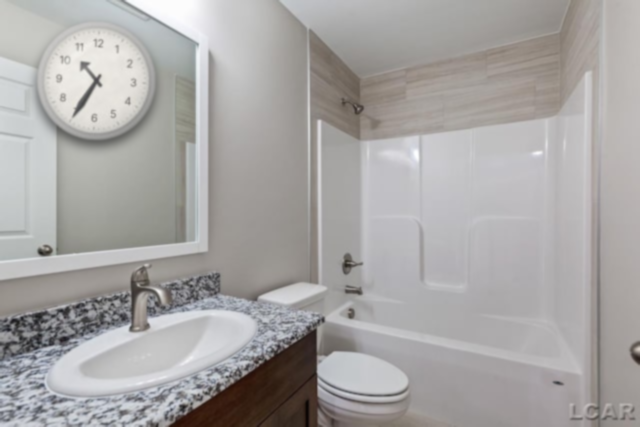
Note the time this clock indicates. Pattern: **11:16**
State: **10:35**
